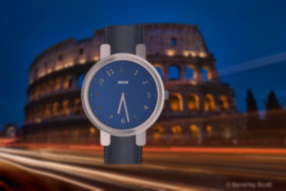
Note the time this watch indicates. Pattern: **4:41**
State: **6:28**
